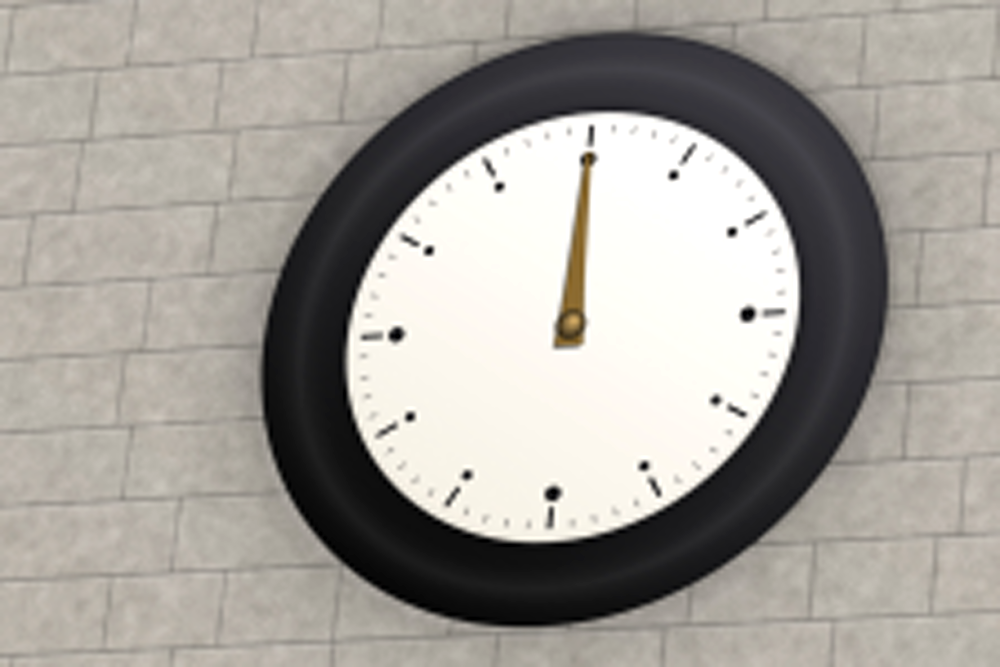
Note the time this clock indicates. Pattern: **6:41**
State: **12:00**
